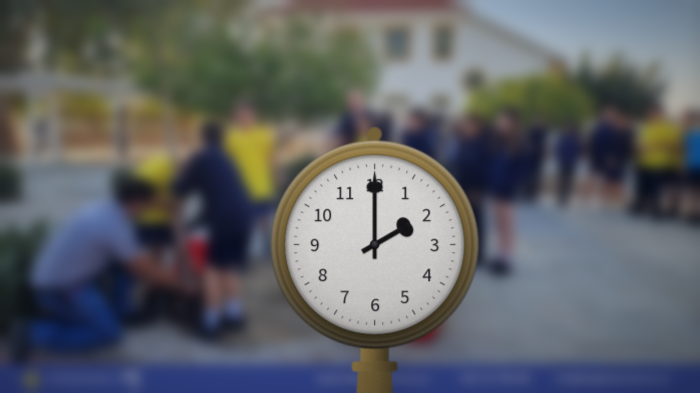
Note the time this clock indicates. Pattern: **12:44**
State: **2:00**
